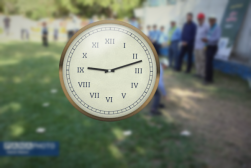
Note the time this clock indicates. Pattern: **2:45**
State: **9:12**
